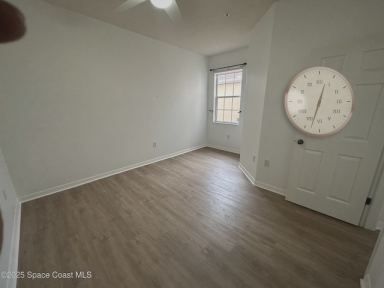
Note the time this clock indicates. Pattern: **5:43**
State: **12:33**
